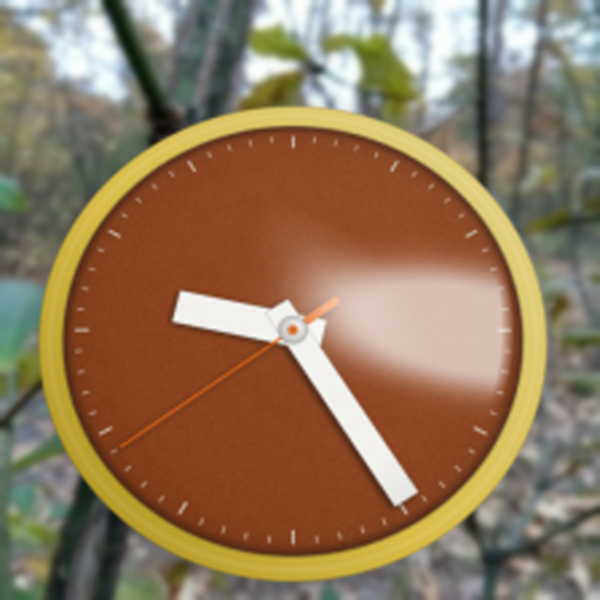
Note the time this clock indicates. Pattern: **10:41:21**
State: **9:24:39**
